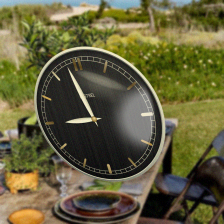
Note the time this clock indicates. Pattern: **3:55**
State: **8:58**
